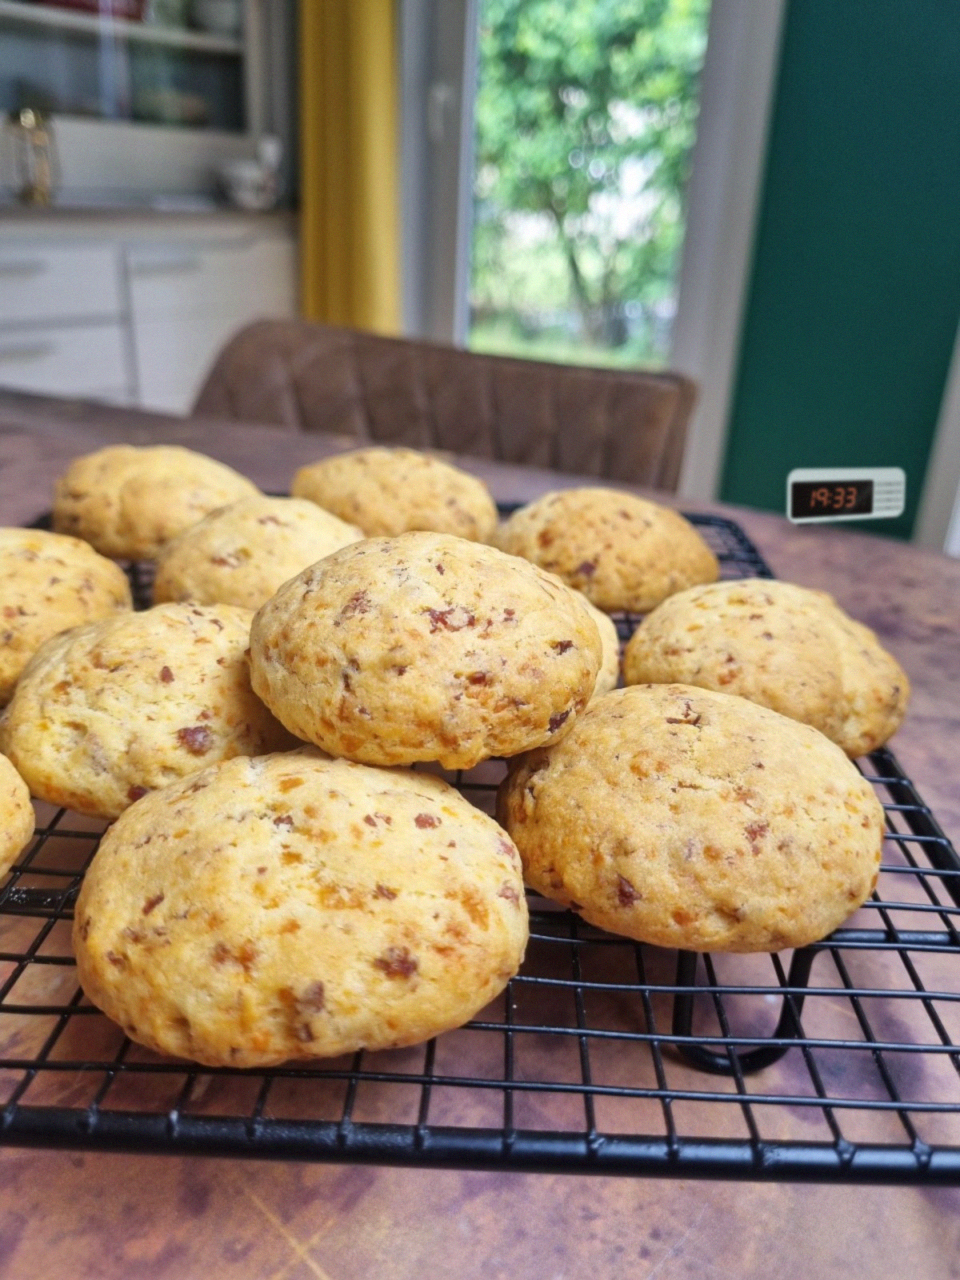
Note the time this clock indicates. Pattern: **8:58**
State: **19:33**
